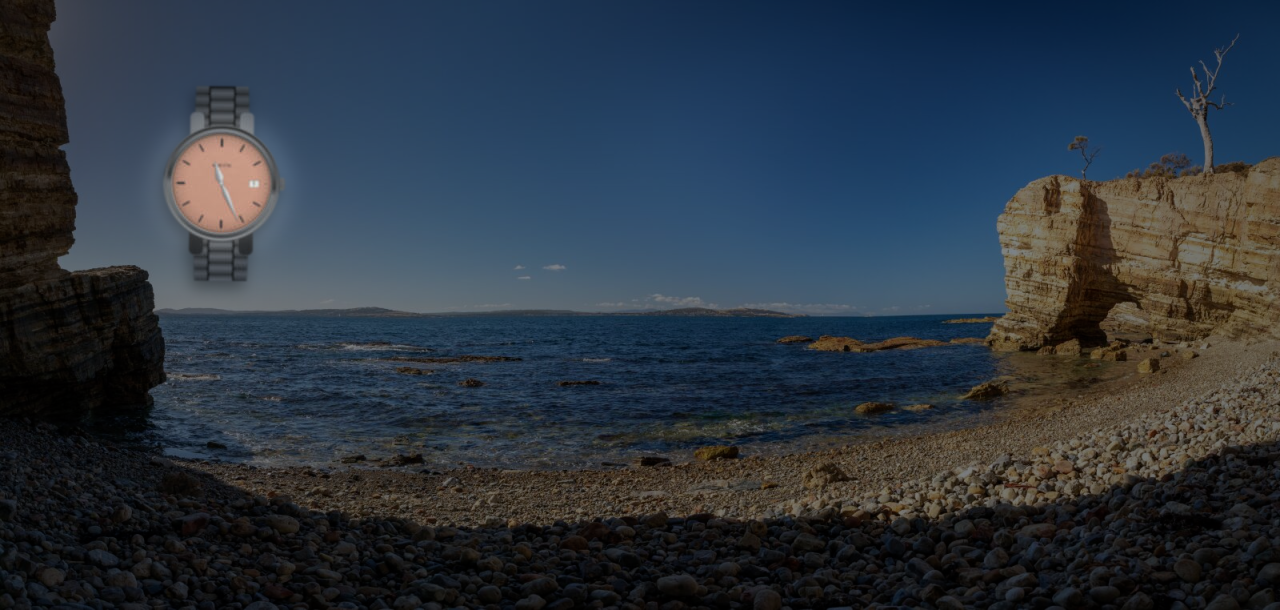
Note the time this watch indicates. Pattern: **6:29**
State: **11:26**
